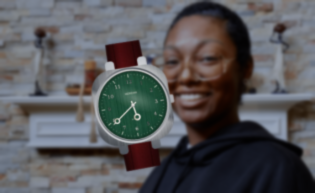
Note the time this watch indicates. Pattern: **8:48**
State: **5:39**
